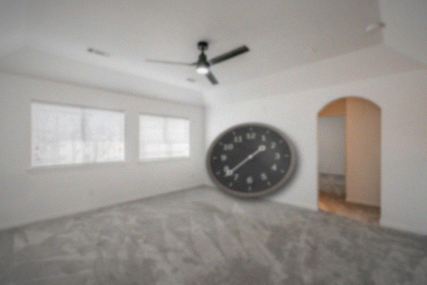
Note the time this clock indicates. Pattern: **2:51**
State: **1:38**
